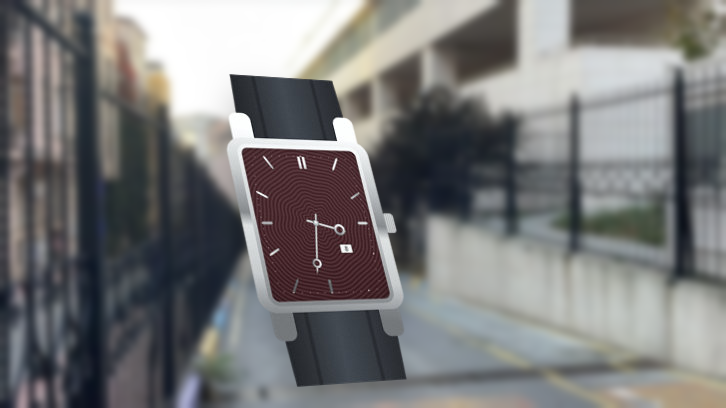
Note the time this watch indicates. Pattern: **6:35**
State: **3:32**
